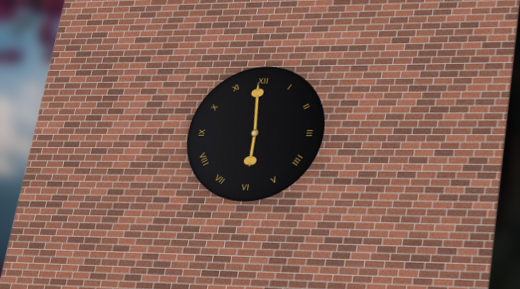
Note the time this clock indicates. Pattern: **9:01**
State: **5:59**
